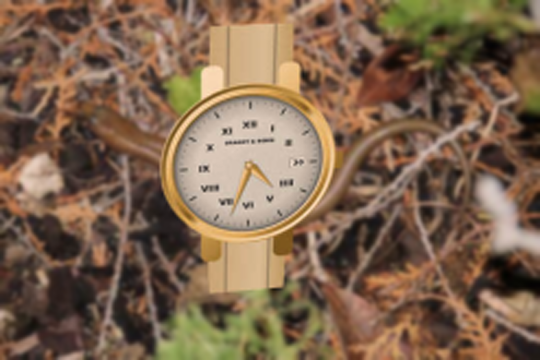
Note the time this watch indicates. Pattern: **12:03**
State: **4:33**
